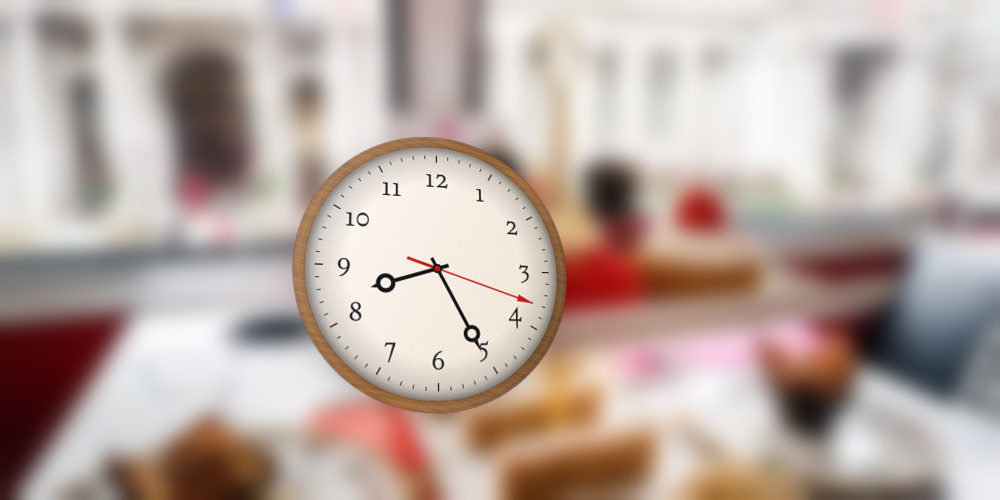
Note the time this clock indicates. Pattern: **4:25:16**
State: **8:25:18**
